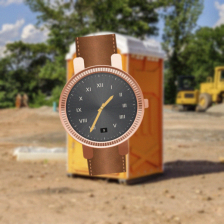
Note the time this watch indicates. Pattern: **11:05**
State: **1:35**
